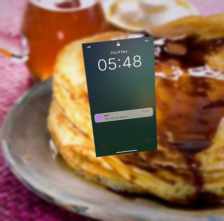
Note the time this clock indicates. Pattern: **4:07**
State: **5:48**
